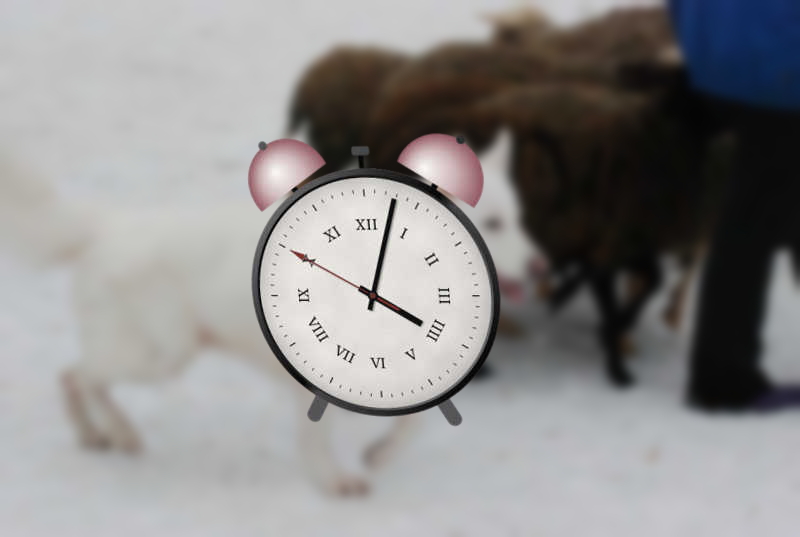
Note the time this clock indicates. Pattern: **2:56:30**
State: **4:02:50**
